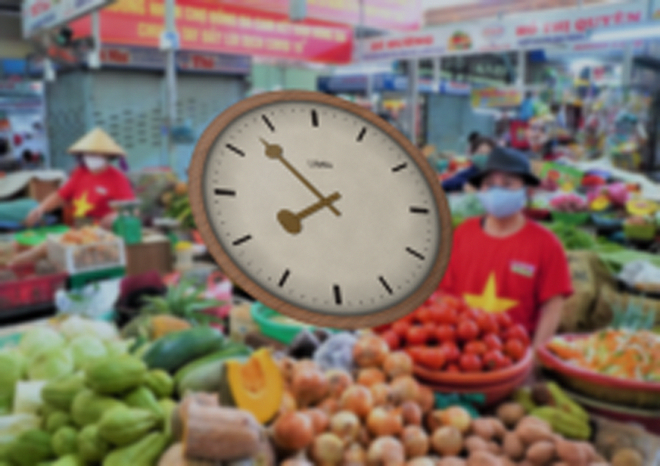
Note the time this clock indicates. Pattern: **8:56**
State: **7:53**
